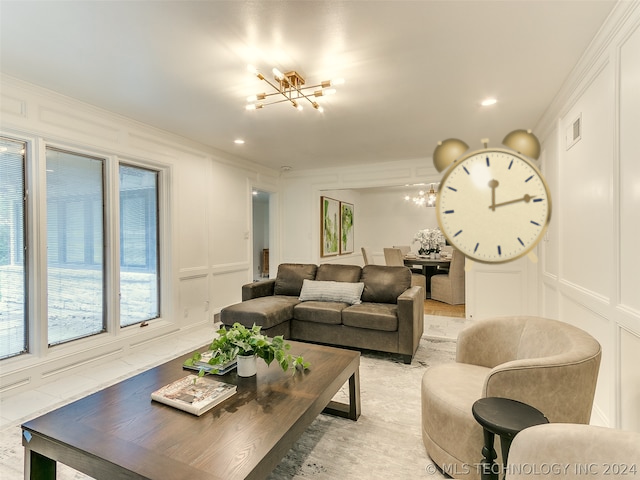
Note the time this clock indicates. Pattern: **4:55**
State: **12:14**
